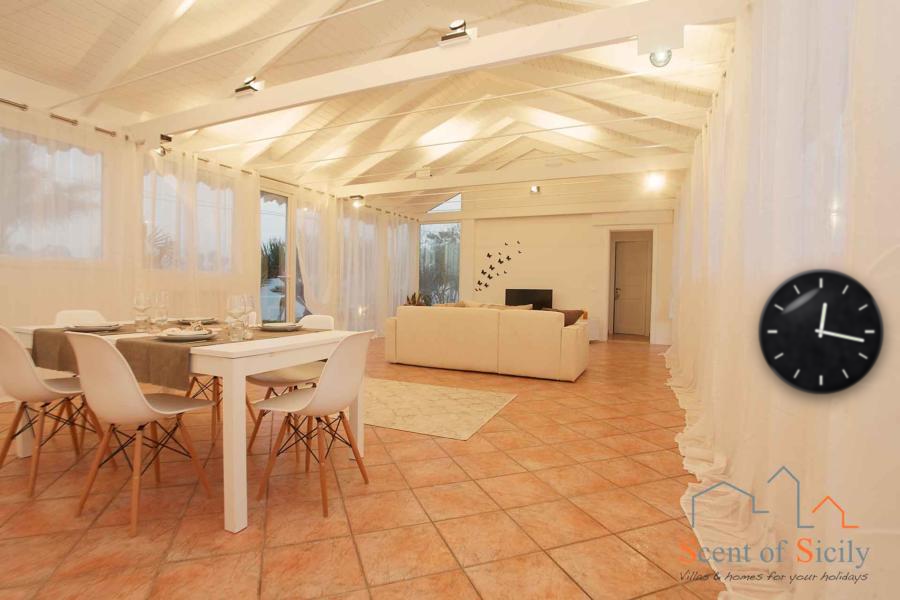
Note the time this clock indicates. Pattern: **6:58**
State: **12:17**
